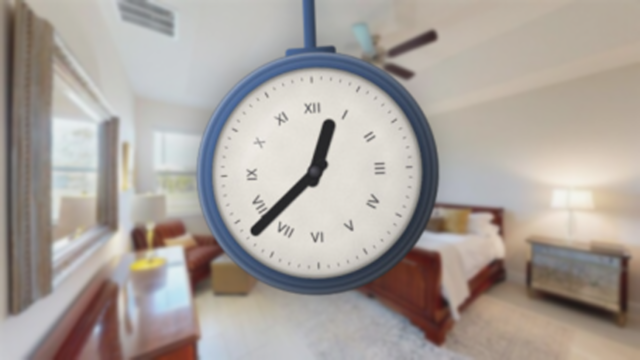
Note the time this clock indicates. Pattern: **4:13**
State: **12:38**
